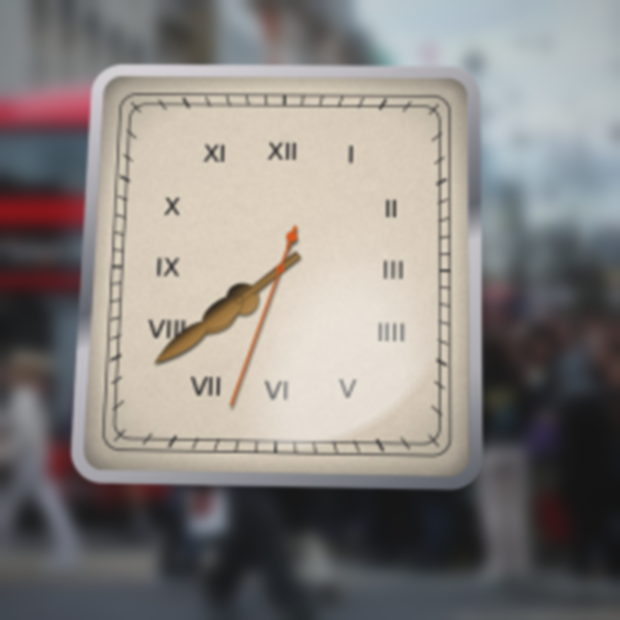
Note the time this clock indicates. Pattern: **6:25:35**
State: **7:38:33**
